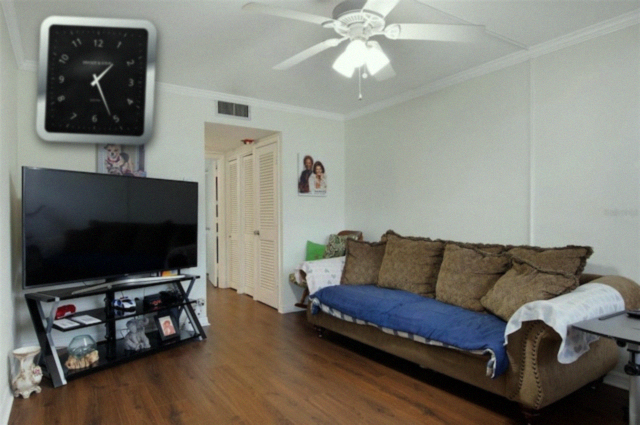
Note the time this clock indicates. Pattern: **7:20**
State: **1:26**
